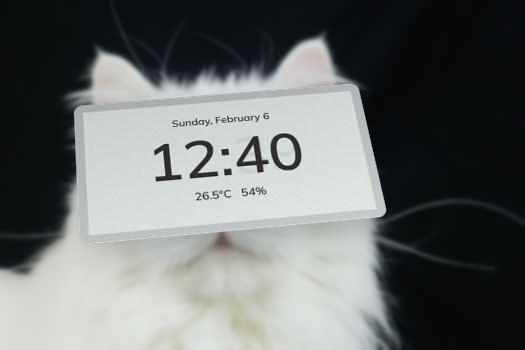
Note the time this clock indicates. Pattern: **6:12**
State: **12:40**
